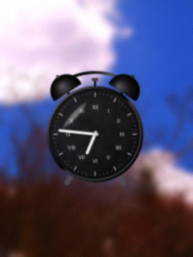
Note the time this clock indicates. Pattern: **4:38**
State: **6:46**
